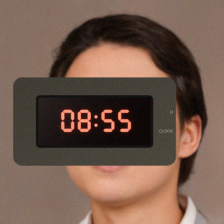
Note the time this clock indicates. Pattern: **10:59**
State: **8:55**
